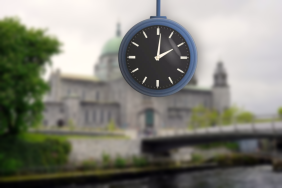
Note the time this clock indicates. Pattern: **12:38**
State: **2:01**
